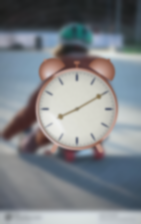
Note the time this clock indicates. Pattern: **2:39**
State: **8:10**
